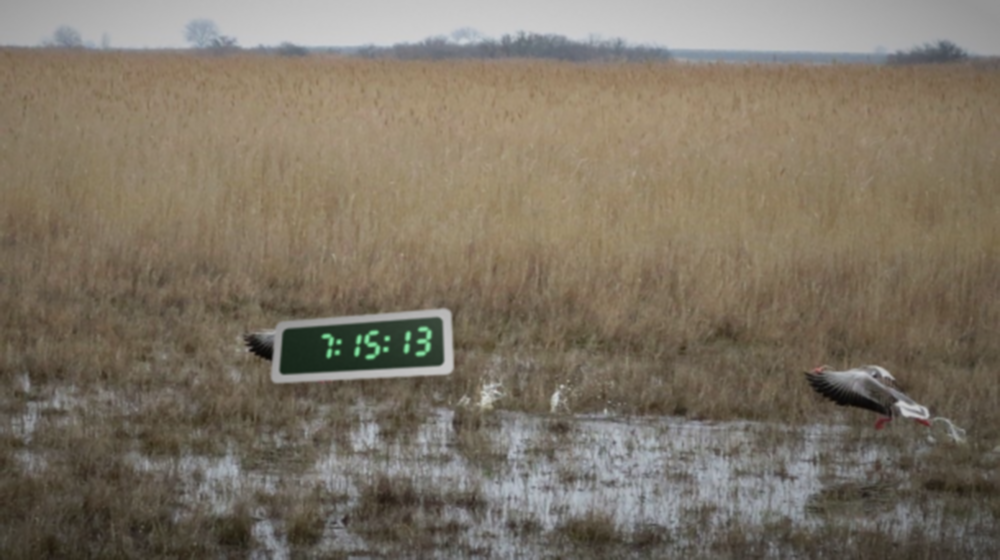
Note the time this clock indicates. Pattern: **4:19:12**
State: **7:15:13**
